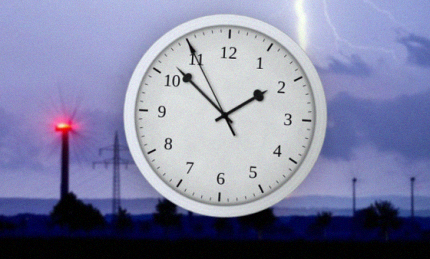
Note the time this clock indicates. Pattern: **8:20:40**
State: **1:51:55**
